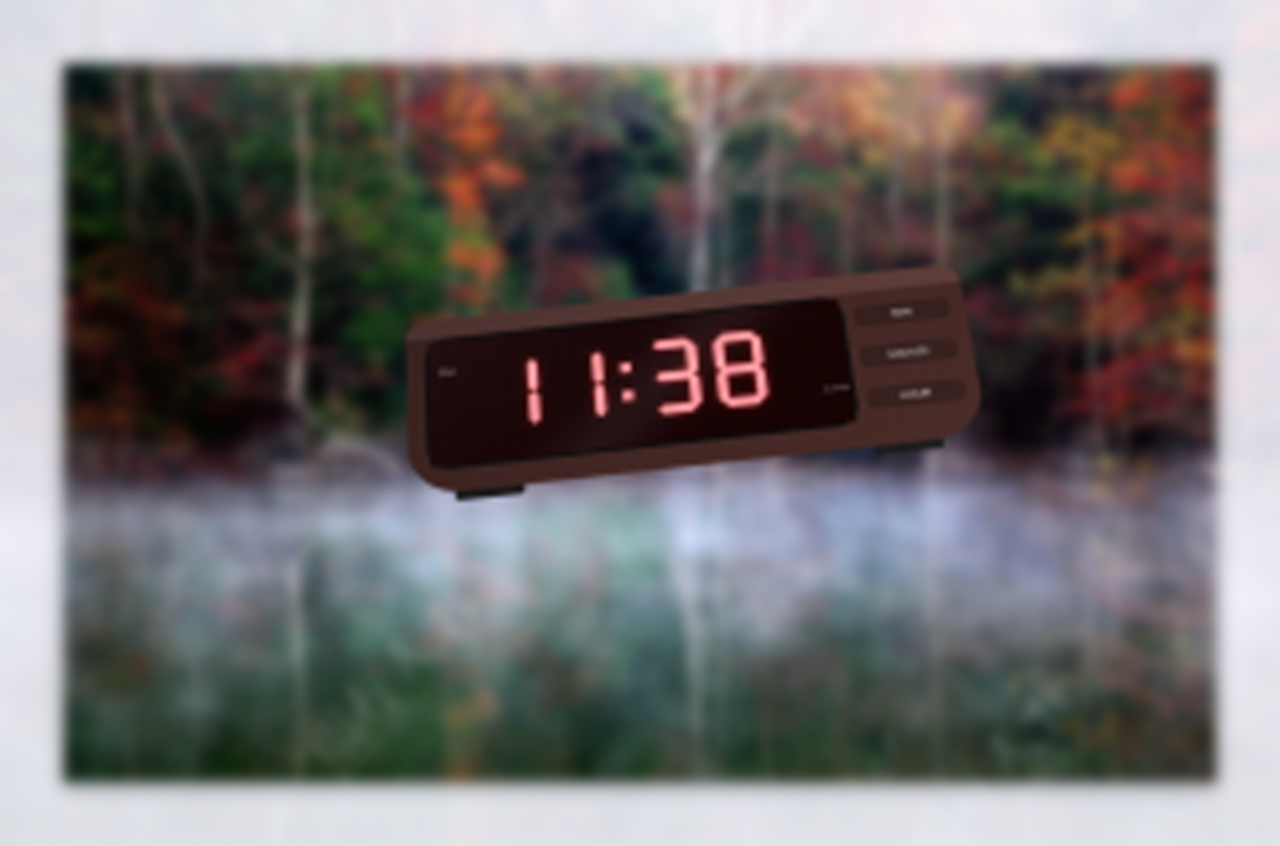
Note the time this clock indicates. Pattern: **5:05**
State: **11:38**
